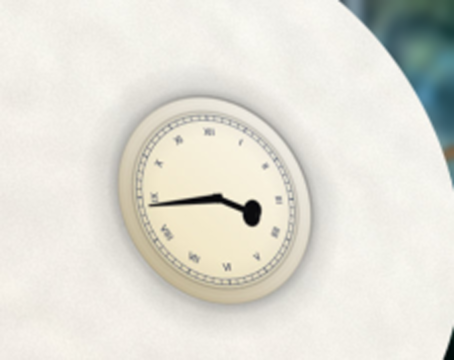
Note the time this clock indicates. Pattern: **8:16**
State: **3:44**
